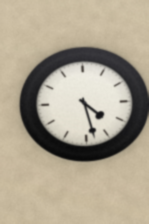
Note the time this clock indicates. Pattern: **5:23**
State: **4:28**
